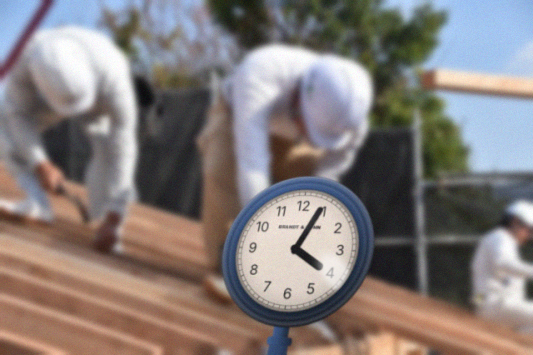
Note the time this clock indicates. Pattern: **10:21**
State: **4:04**
